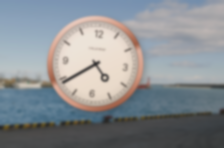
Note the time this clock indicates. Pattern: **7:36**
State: **4:39**
